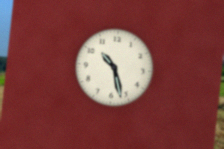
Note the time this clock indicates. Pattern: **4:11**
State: **10:27**
